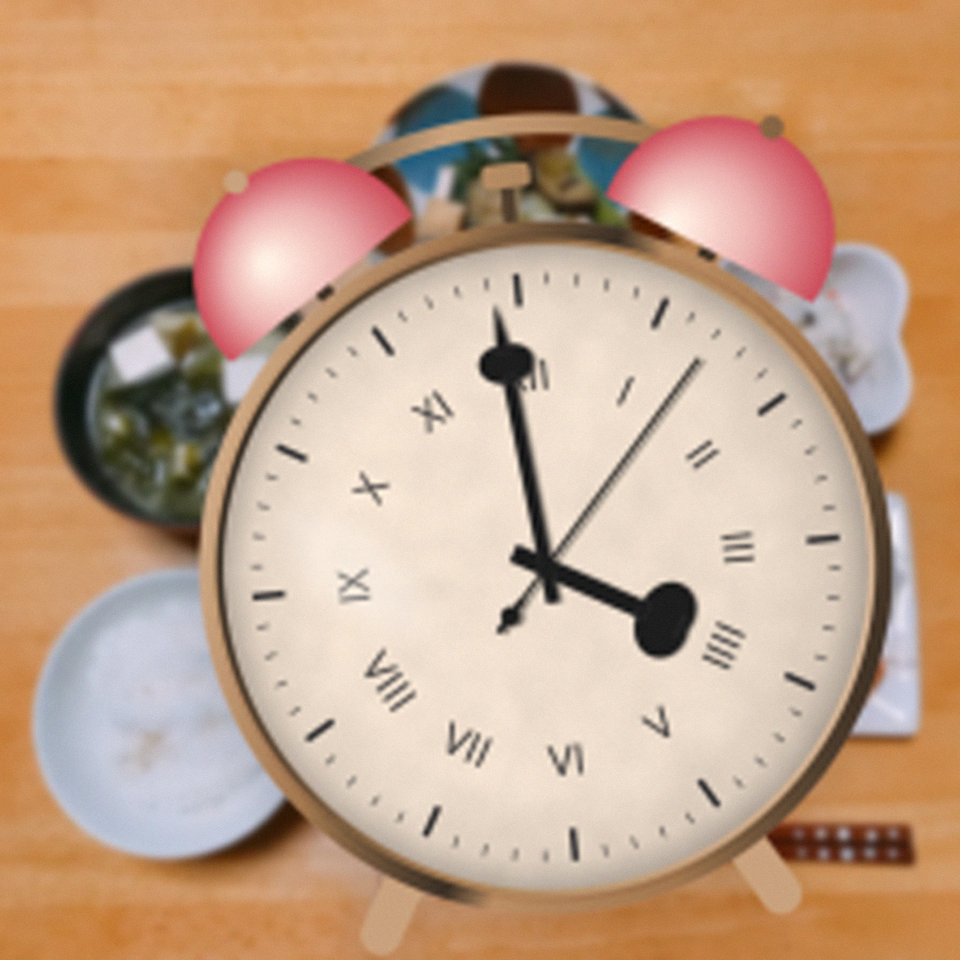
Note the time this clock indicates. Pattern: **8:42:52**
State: **3:59:07**
